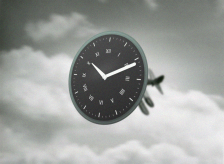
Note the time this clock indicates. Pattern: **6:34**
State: **10:11**
